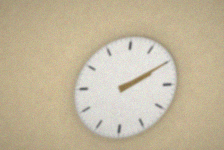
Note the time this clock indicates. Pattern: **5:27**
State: **2:10**
